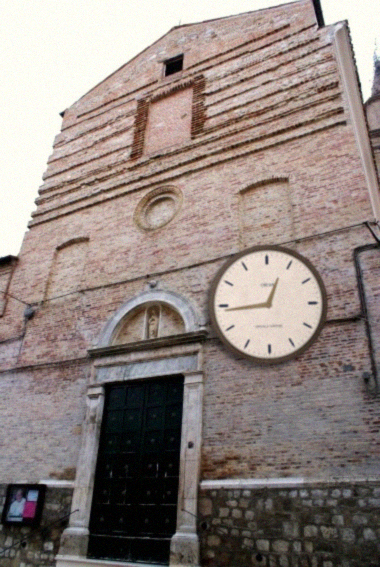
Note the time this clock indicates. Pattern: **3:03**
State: **12:44**
